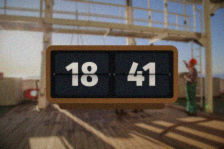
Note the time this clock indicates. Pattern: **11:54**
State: **18:41**
